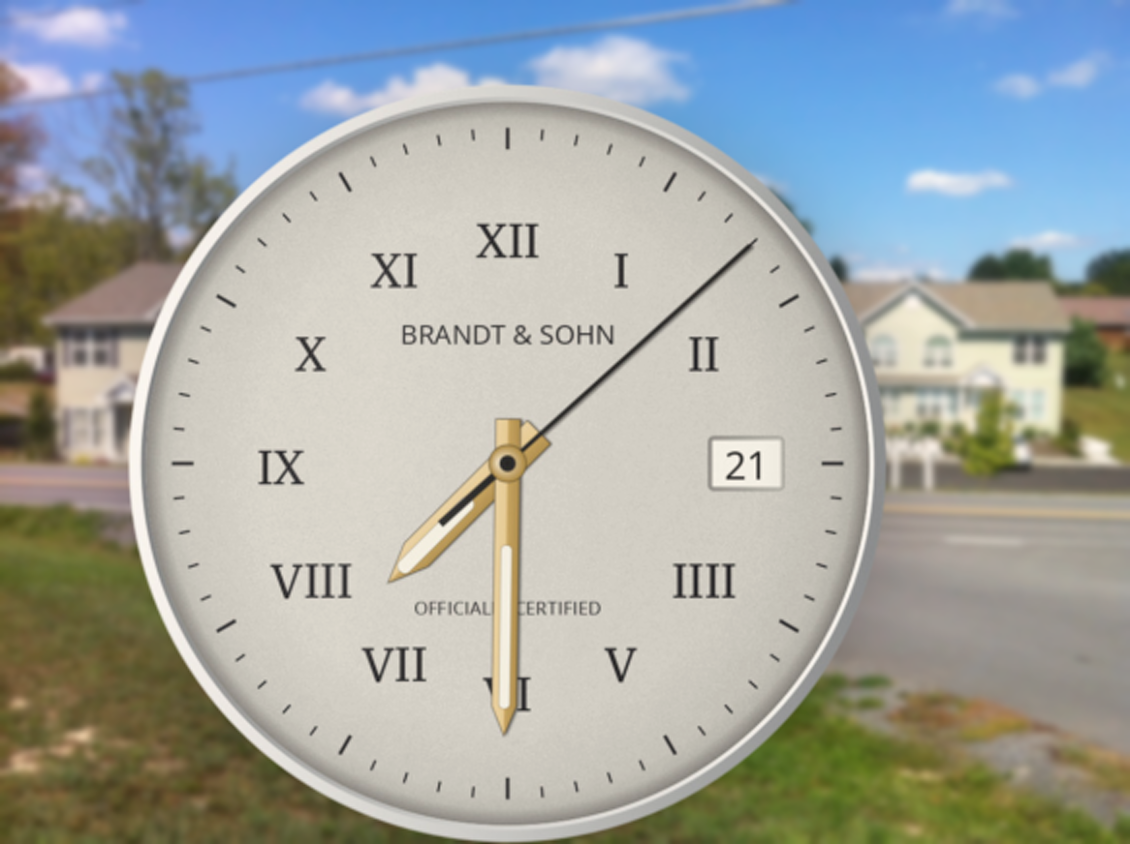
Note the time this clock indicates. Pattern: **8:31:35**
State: **7:30:08**
